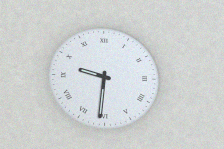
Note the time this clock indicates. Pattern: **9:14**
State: **9:31**
